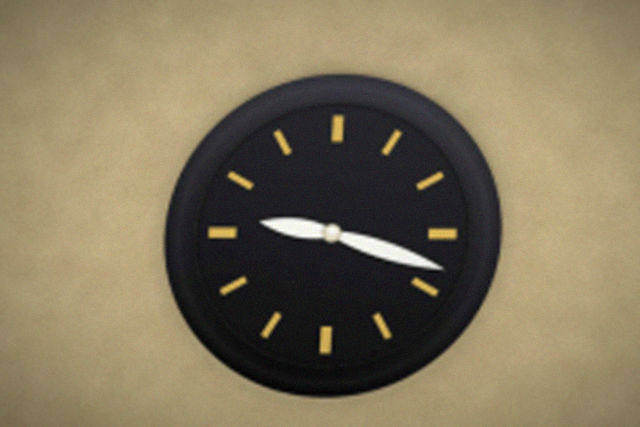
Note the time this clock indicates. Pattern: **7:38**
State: **9:18**
